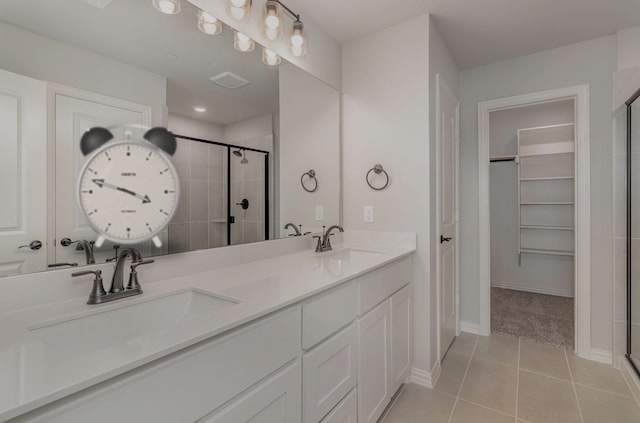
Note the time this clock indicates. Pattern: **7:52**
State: **3:48**
